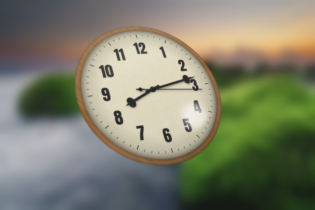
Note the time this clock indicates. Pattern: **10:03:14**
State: **8:13:16**
